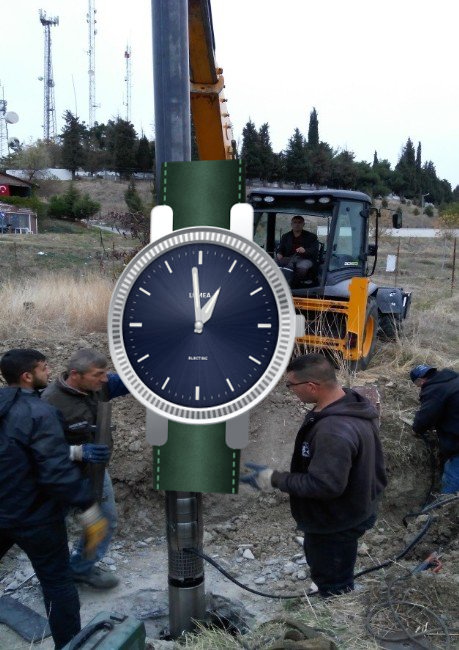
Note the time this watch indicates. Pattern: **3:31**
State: **12:59**
